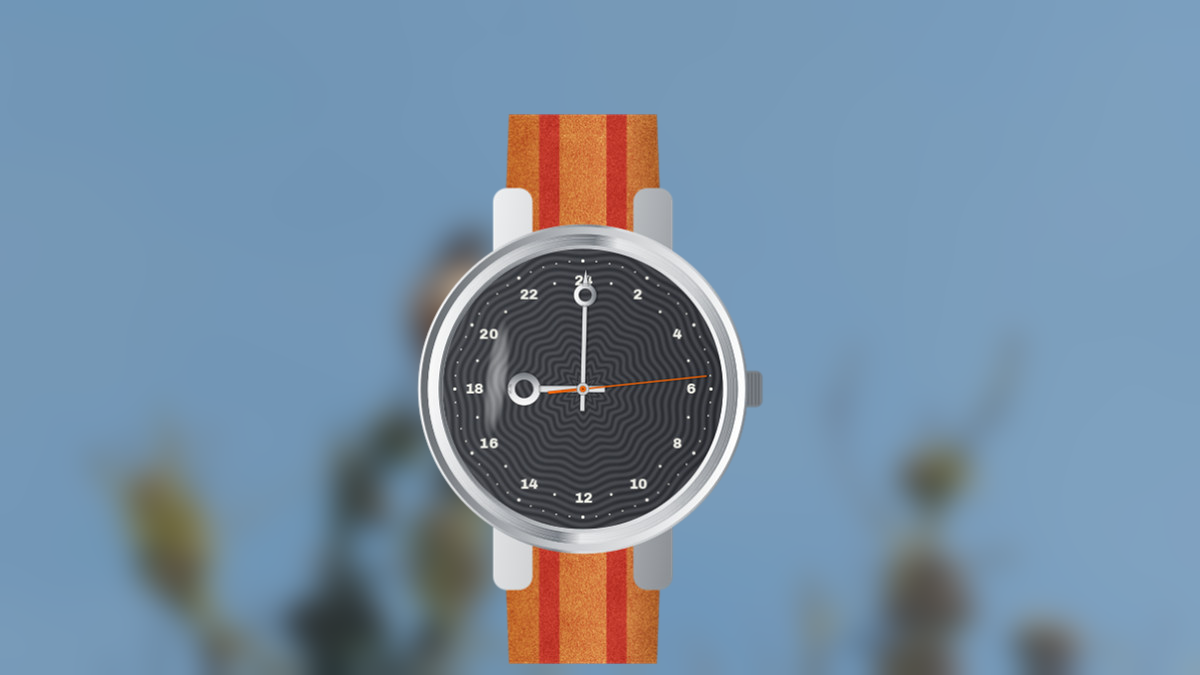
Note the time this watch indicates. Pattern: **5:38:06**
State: **18:00:14**
